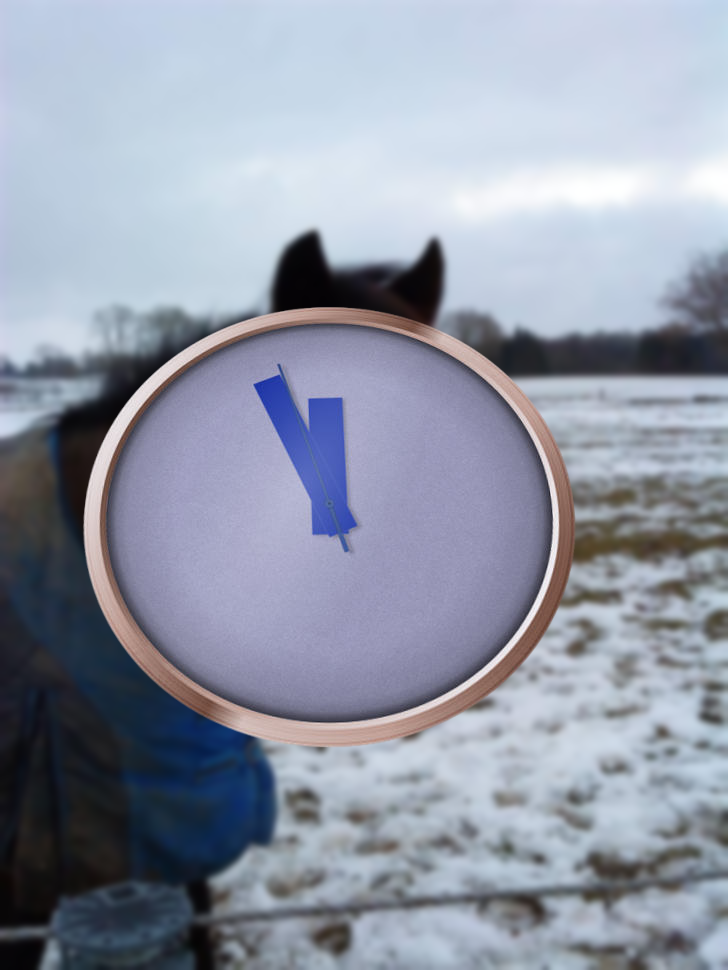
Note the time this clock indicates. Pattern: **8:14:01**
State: **11:55:57**
